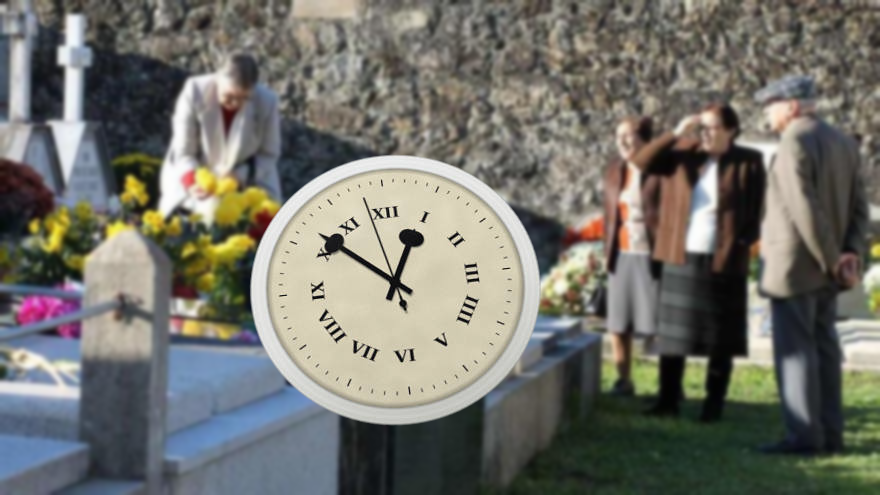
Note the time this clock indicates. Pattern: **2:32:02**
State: **12:51:58**
